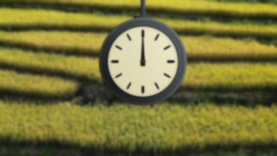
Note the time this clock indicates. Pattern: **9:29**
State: **12:00**
